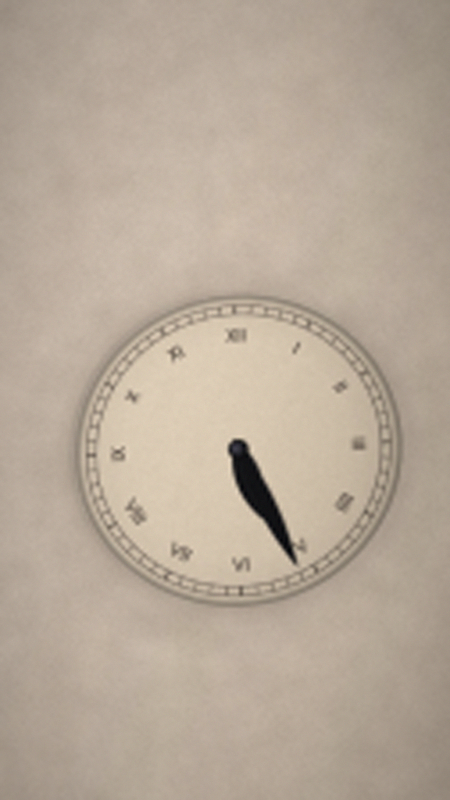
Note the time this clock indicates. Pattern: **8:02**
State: **5:26**
